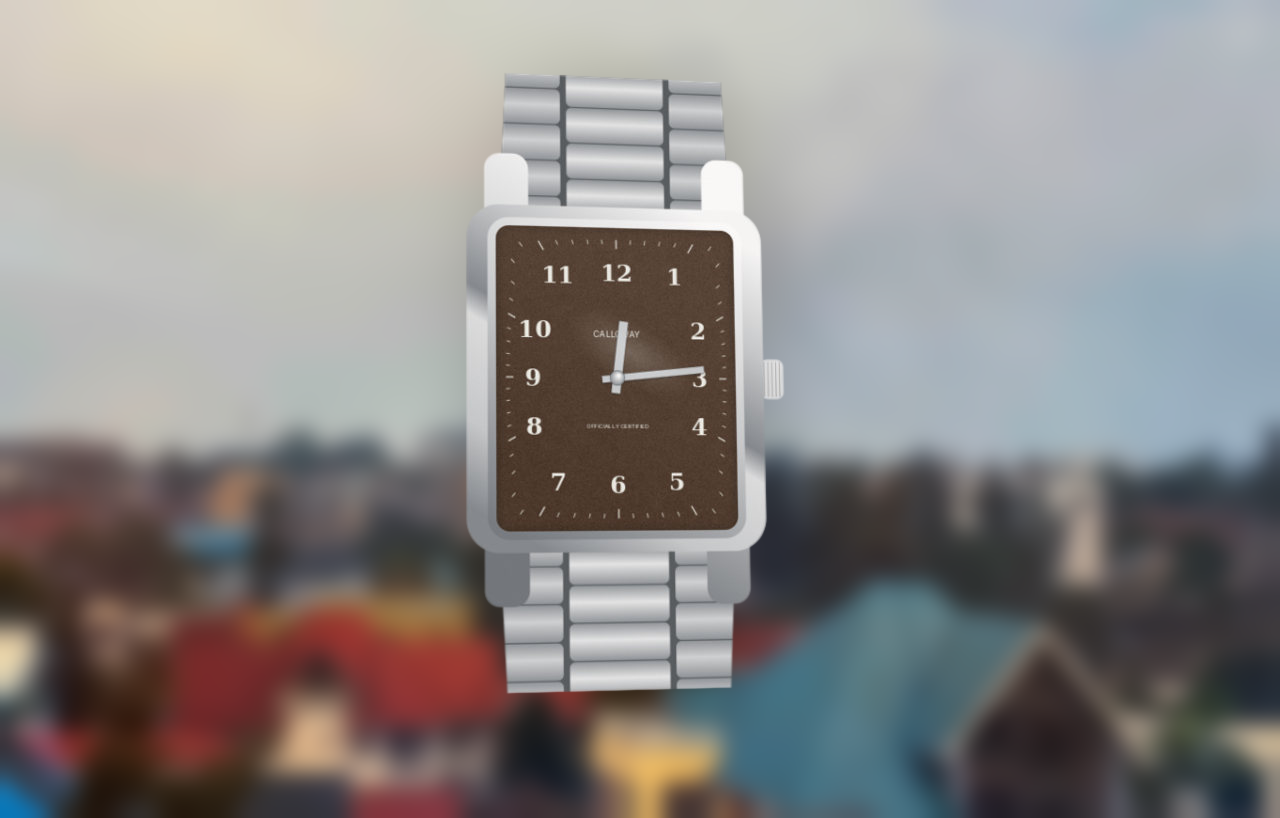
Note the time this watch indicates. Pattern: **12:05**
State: **12:14**
